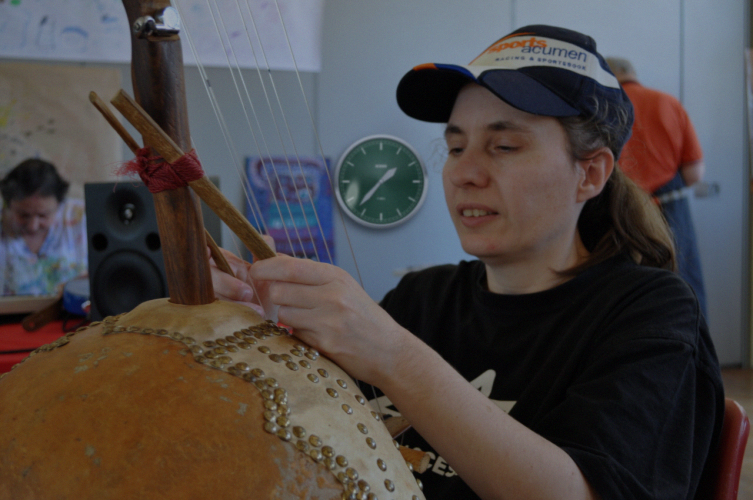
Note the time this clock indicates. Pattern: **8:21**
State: **1:37**
